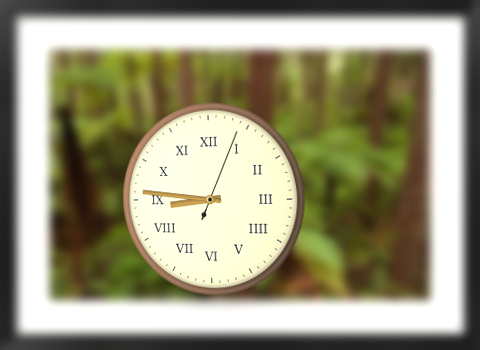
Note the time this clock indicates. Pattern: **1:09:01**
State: **8:46:04**
